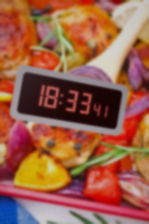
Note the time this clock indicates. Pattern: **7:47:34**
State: **18:33:41**
